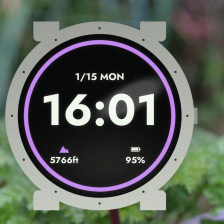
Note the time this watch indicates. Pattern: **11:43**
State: **16:01**
